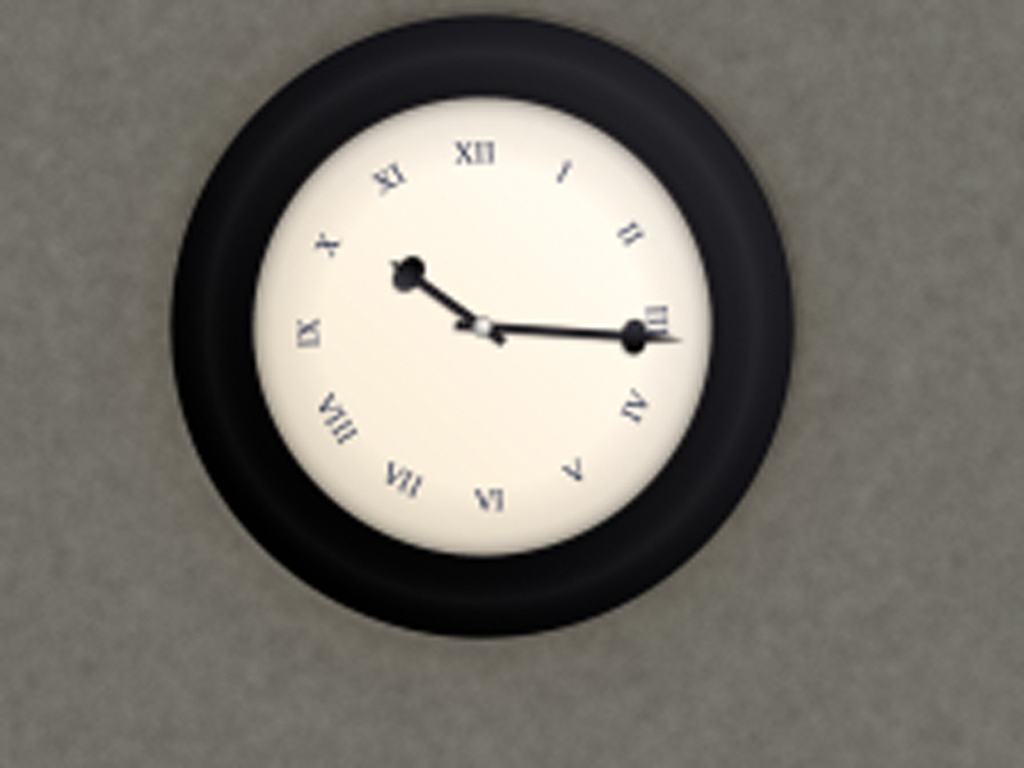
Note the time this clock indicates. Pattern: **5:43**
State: **10:16**
